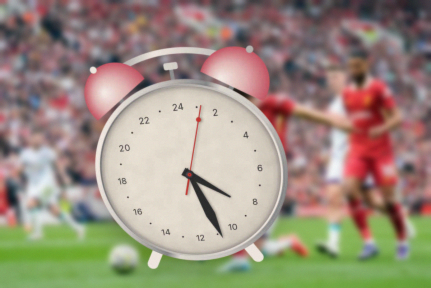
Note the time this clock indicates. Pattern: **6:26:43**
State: **8:27:03**
